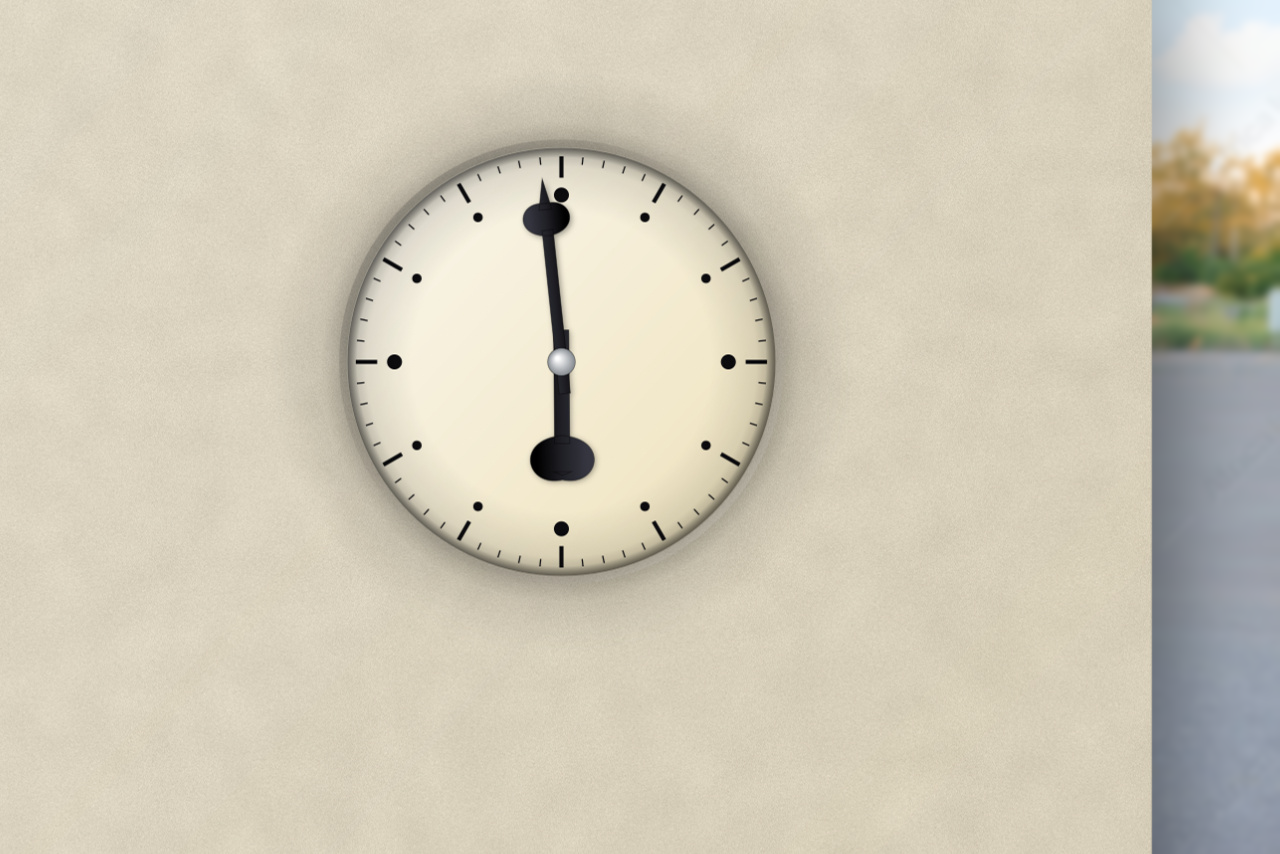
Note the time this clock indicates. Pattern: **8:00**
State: **5:59**
